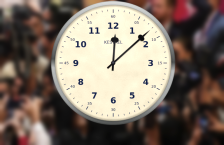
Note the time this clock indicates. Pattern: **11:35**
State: **12:08**
